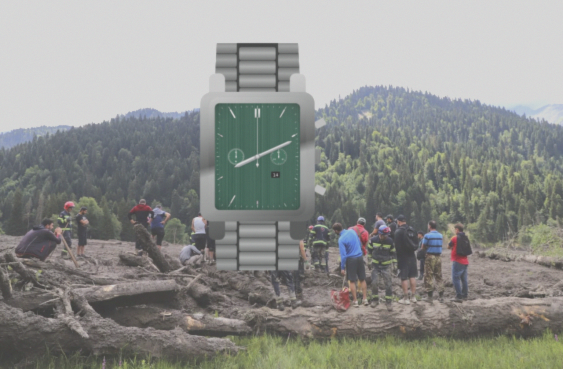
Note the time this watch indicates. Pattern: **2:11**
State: **8:11**
